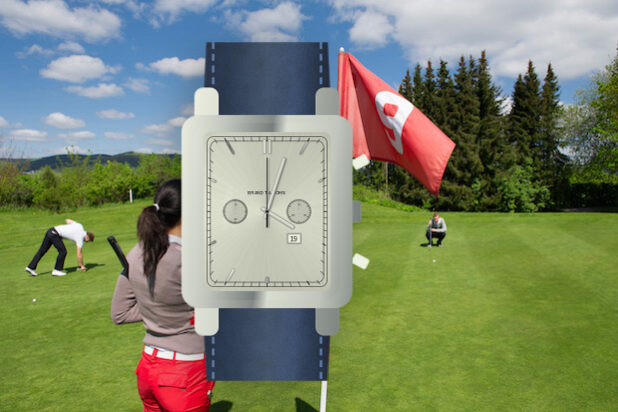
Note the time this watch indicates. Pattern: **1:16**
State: **4:03**
